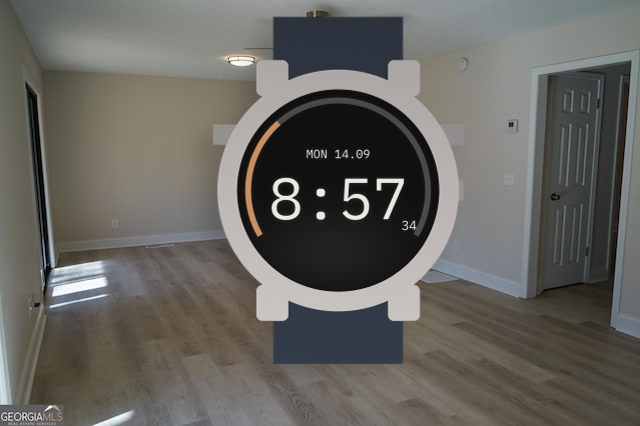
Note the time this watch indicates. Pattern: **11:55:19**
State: **8:57:34**
